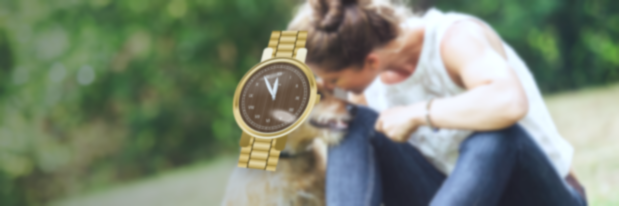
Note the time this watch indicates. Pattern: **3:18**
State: **11:54**
